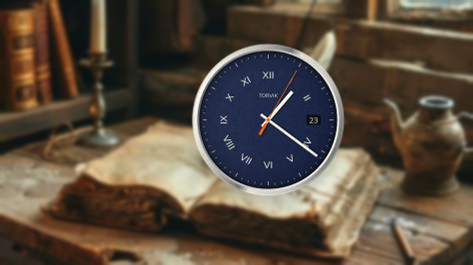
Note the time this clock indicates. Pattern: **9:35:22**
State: **1:21:05**
